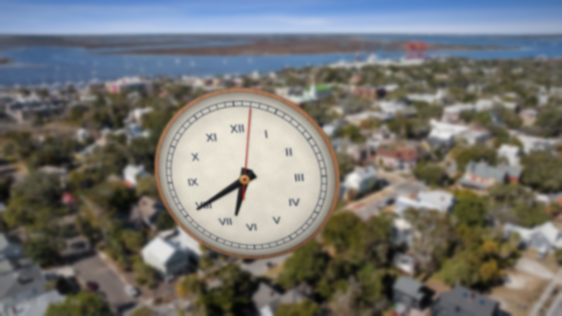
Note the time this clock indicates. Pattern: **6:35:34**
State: **6:40:02**
